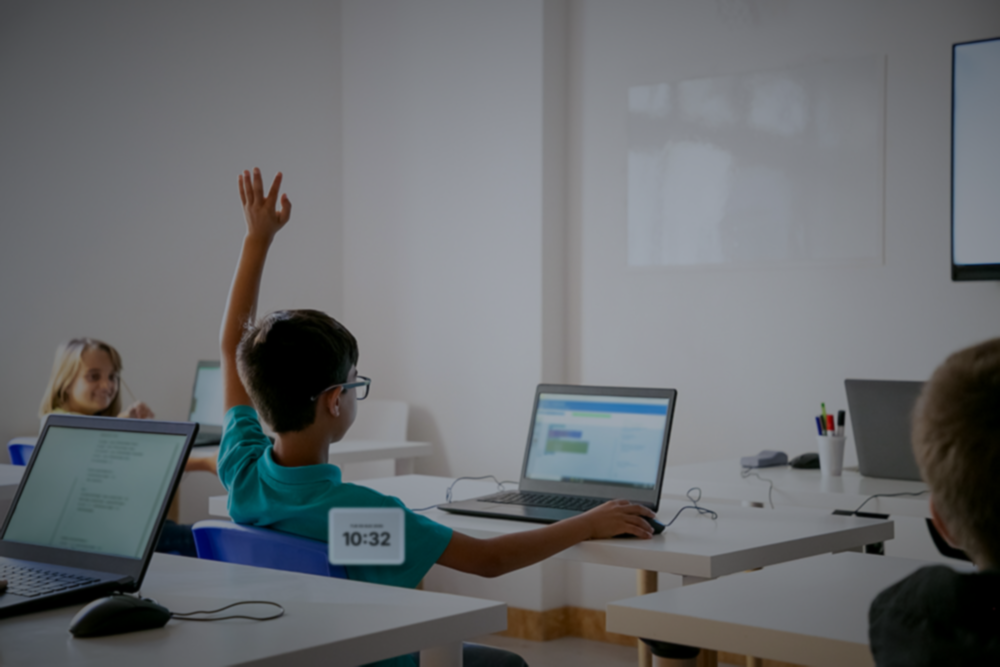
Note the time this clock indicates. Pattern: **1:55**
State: **10:32**
